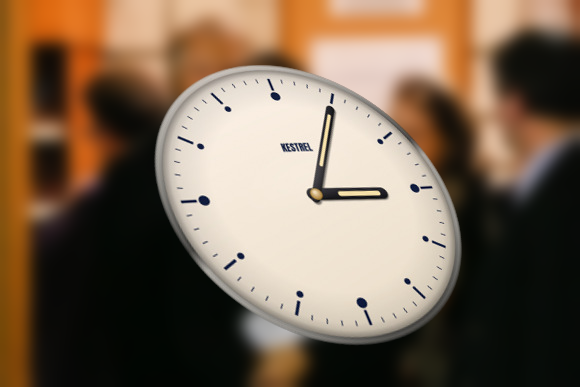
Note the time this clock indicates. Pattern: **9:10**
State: **3:05**
